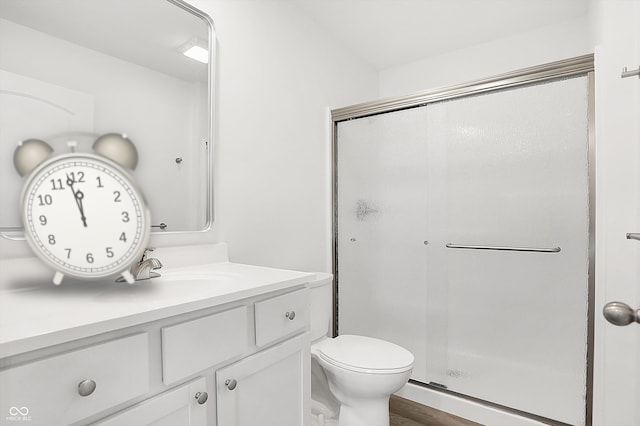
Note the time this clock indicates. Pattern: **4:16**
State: **11:58**
